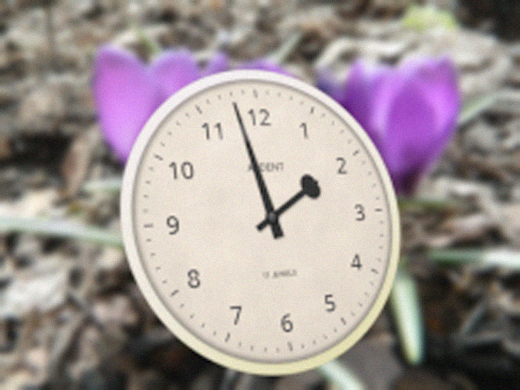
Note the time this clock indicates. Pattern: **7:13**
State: **1:58**
